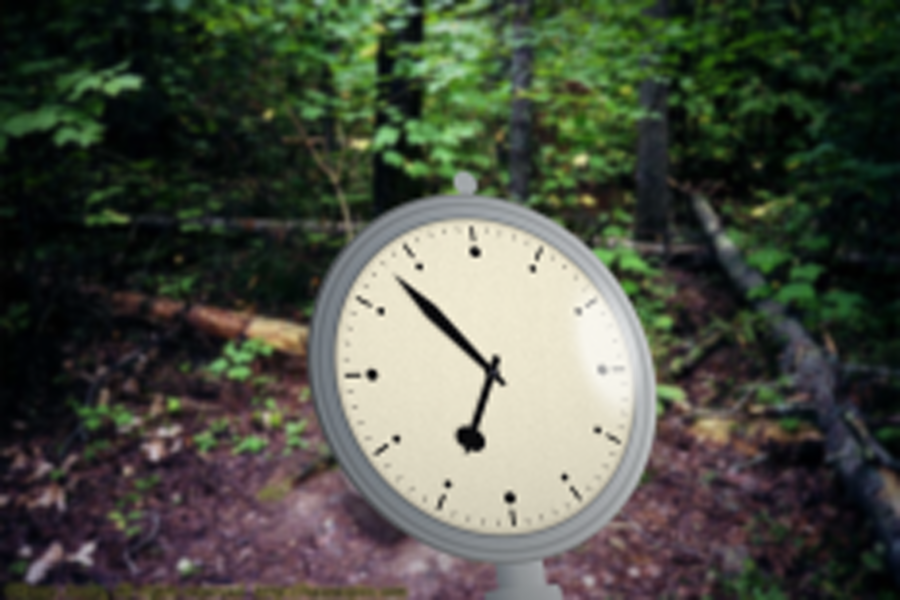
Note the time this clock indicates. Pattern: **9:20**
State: **6:53**
